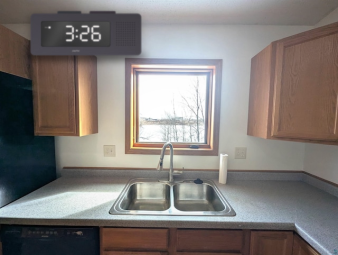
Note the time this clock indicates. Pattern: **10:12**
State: **3:26**
